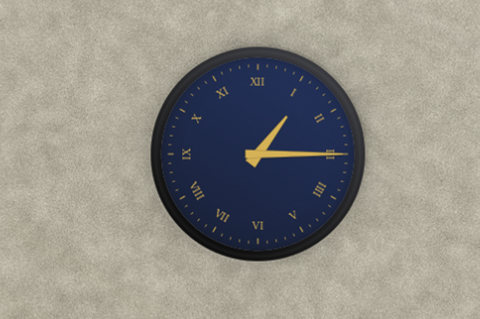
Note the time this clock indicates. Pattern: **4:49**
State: **1:15**
